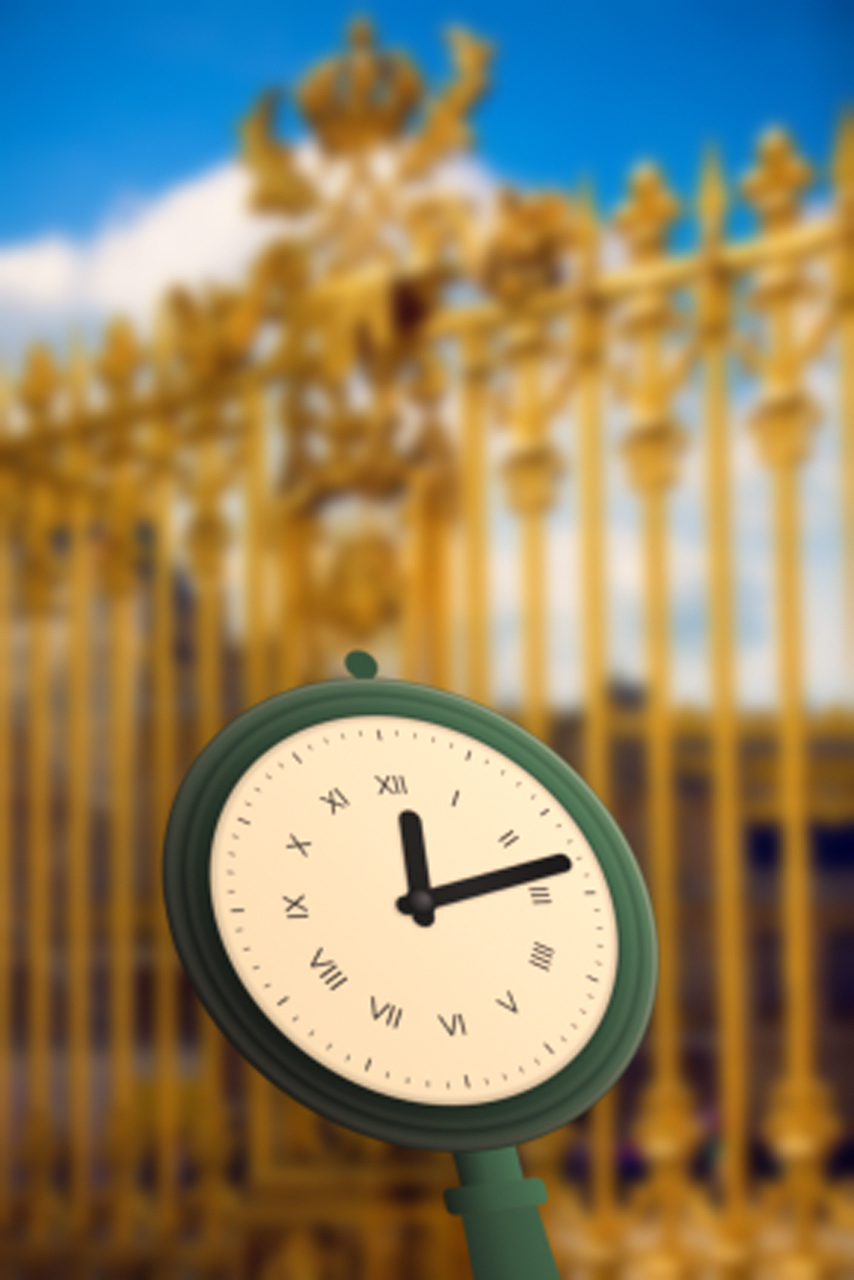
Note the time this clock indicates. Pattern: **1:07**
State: **12:13**
